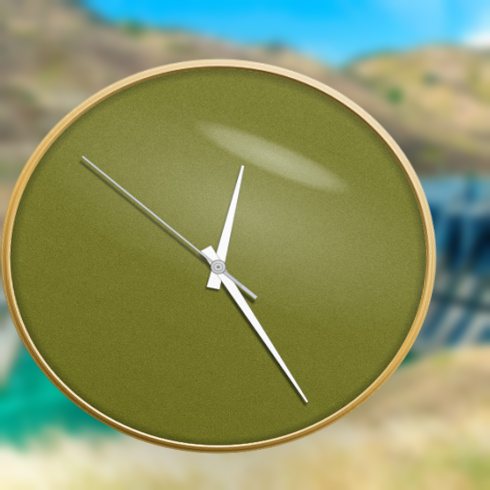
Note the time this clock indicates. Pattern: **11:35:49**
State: **12:24:52**
